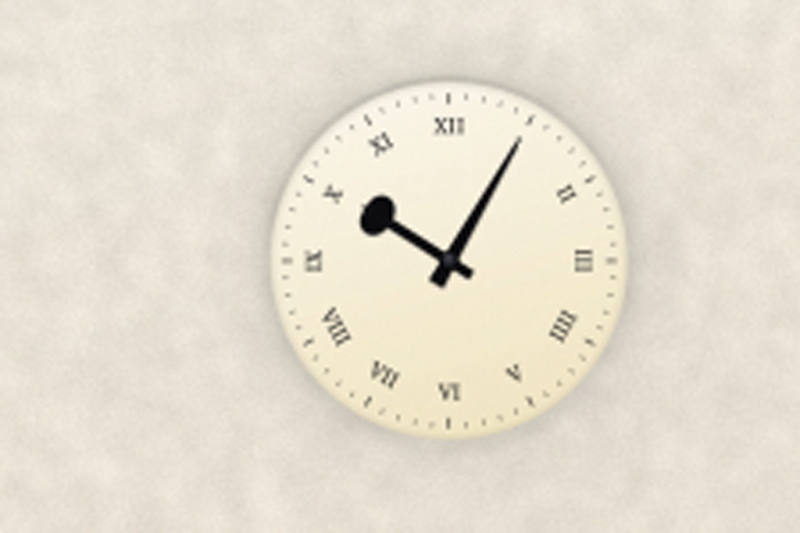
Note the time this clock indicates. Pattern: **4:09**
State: **10:05**
